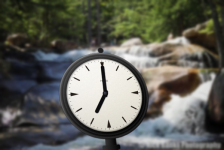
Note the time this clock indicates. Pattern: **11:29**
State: **7:00**
